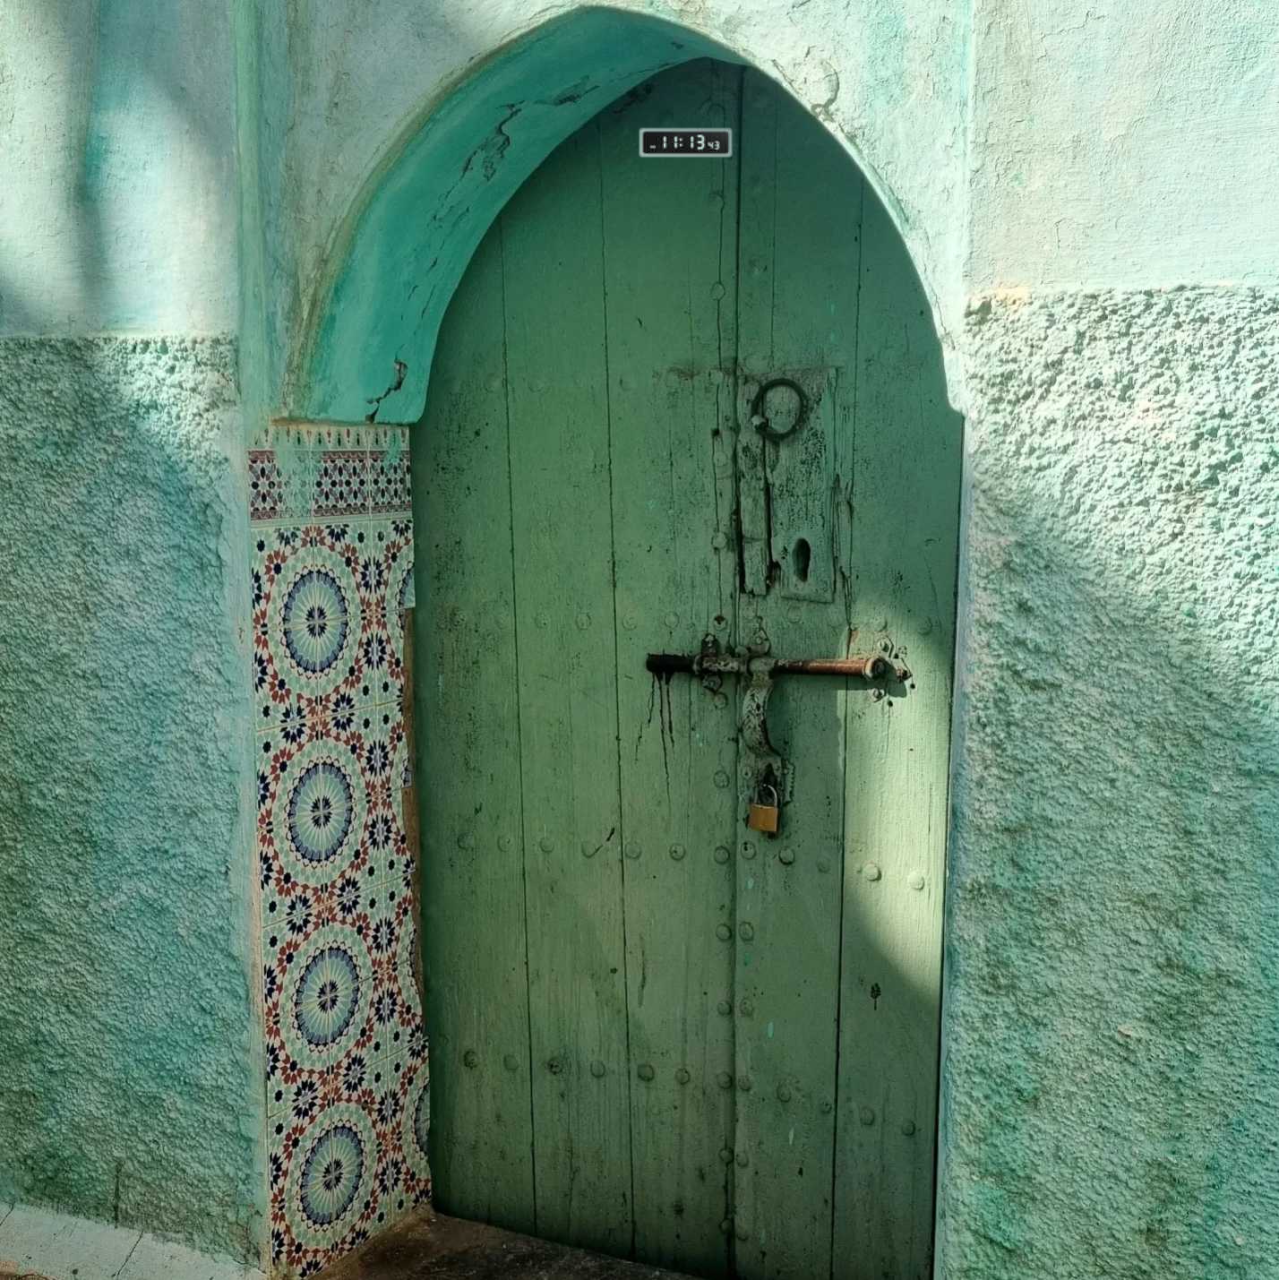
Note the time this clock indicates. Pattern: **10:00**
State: **11:13**
